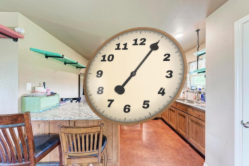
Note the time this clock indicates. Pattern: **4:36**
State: **7:05**
